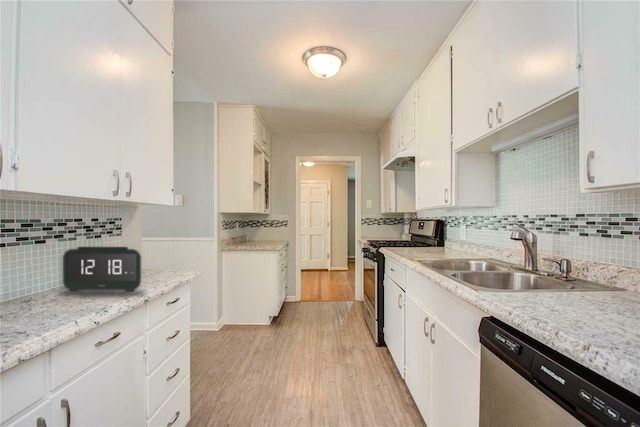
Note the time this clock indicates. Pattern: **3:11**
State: **12:18**
